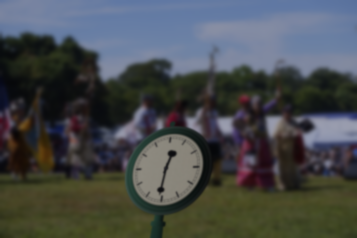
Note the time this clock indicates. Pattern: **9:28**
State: **12:31**
